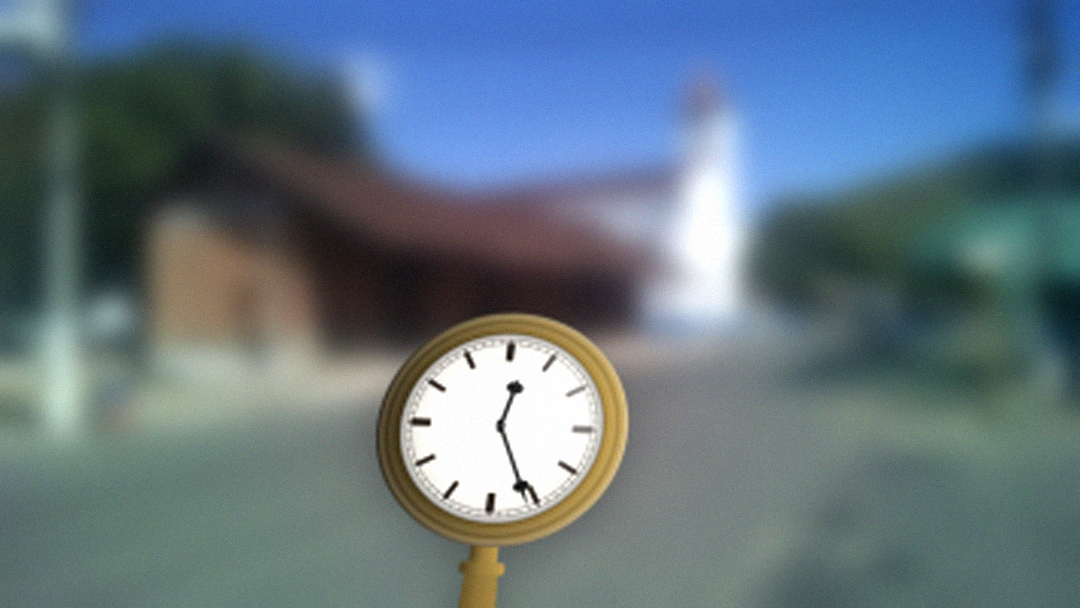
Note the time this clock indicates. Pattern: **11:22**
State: **12:26**
